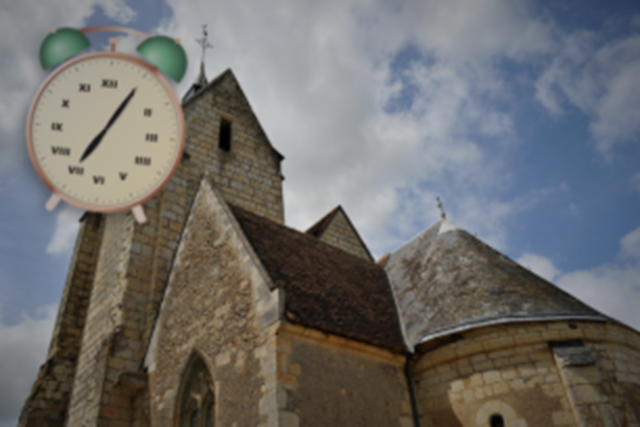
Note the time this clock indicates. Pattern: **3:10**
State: **7:05**
